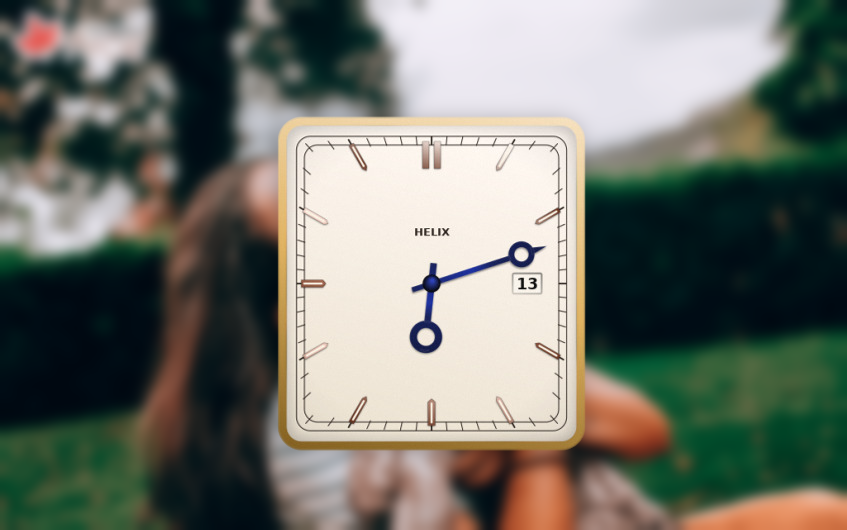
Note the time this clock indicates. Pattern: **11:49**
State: **6:12**
